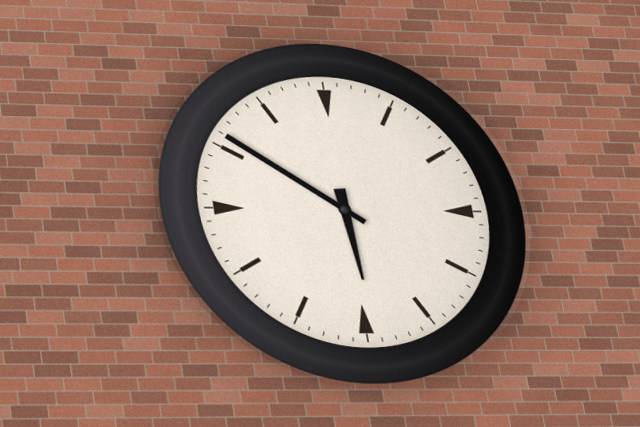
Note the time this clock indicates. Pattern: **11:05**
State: **5:51**
